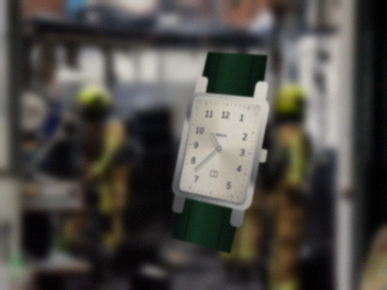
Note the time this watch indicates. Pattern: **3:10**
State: **10:37**
